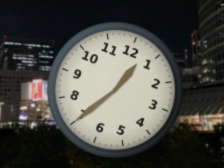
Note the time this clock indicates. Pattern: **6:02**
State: **12:35**
